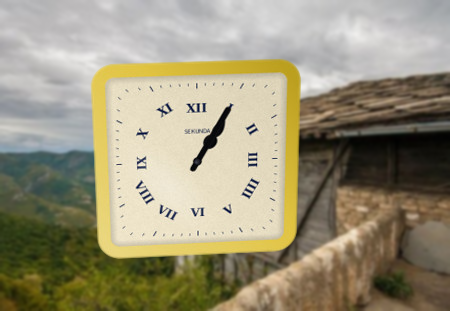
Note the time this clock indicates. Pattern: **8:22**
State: **1:05**
